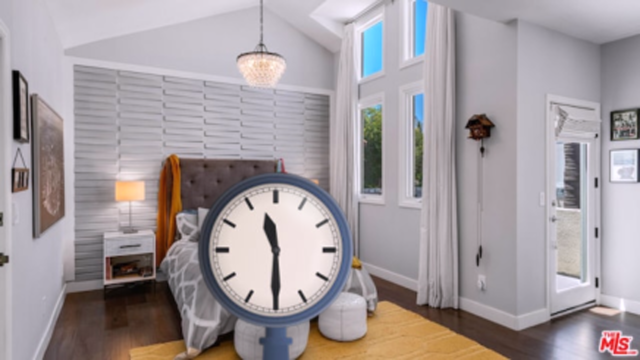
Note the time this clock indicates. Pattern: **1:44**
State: **11:30**
